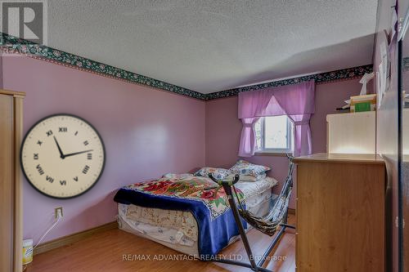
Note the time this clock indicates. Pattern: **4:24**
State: **11:13**
